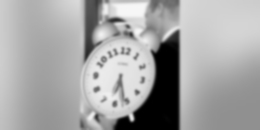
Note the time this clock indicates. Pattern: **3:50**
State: **6:27**
